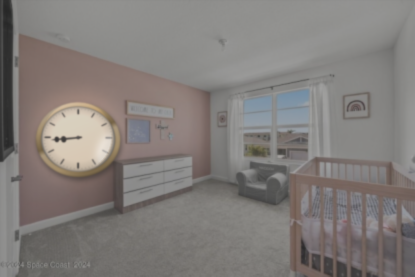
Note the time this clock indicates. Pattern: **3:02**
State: **8:44**
